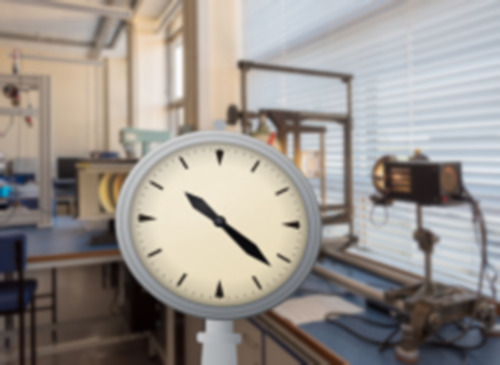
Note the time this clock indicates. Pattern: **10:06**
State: **10:22**
